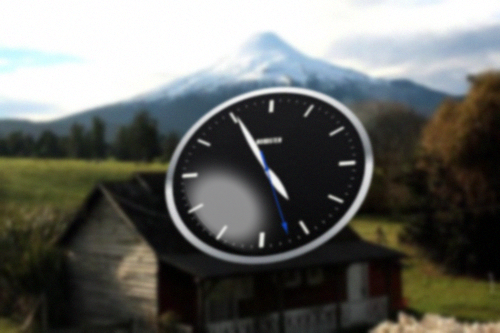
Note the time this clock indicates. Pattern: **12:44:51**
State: **4:55:27**
